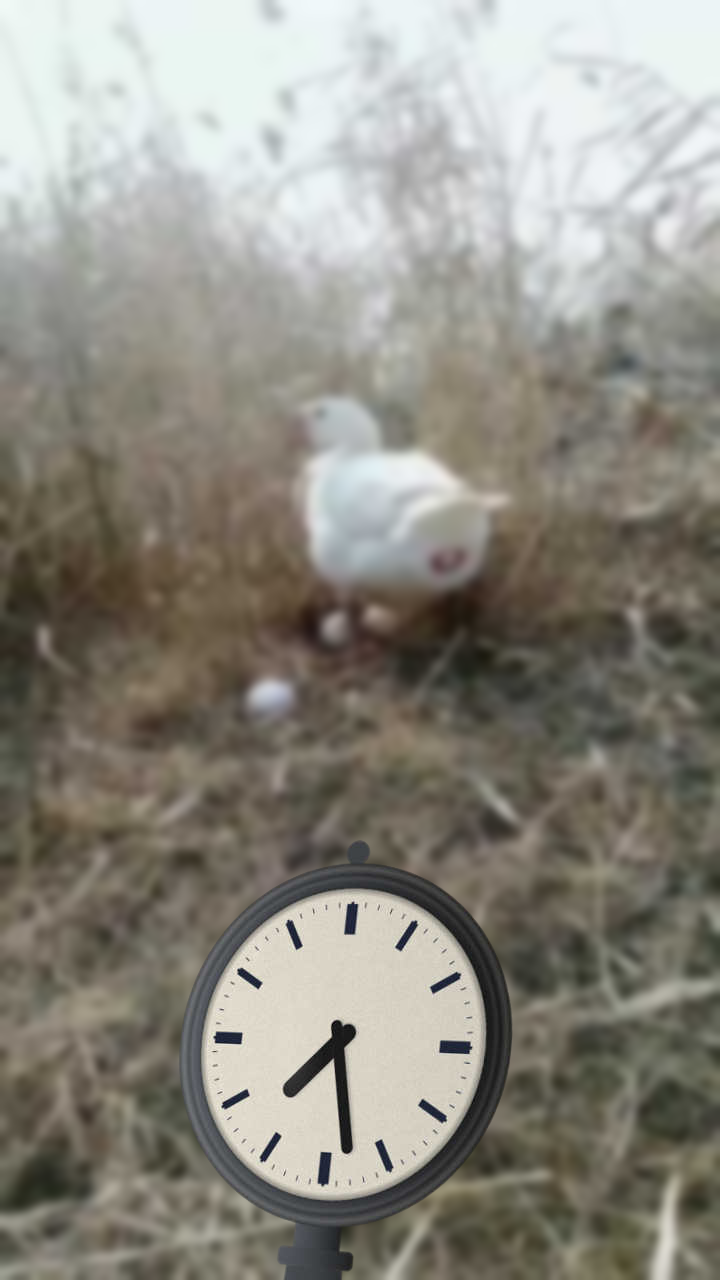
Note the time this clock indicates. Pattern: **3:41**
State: **7:28**
